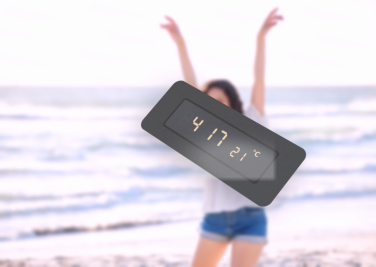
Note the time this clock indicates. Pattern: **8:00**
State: **4:17**
